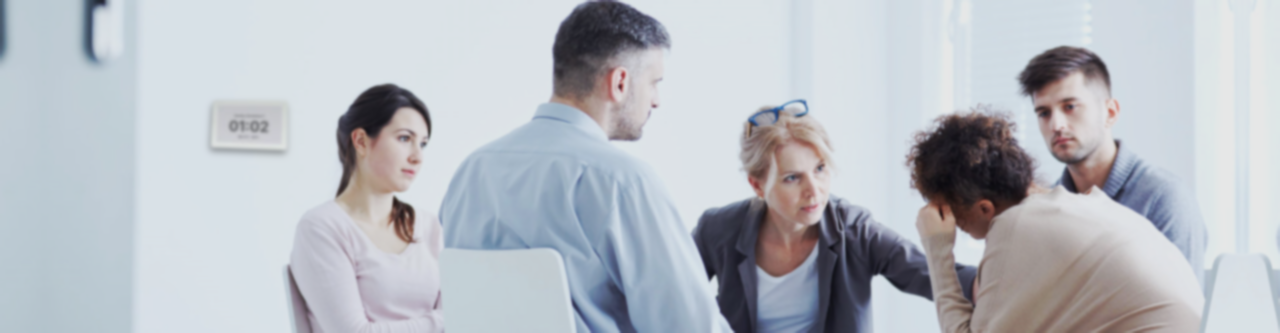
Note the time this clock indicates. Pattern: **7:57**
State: **1:02**
